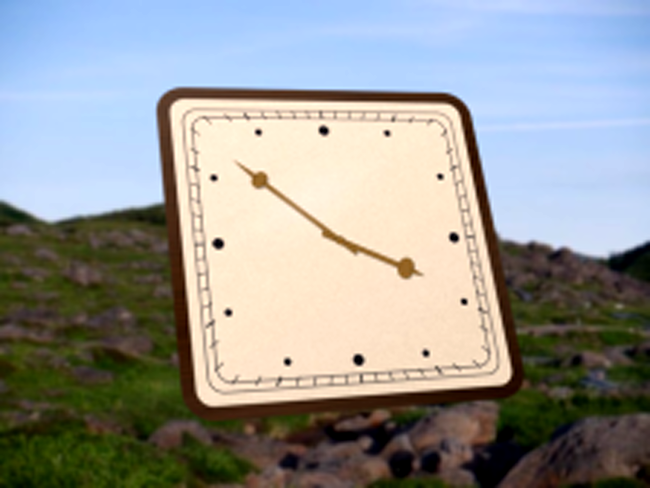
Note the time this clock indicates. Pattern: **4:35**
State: **3:52**
